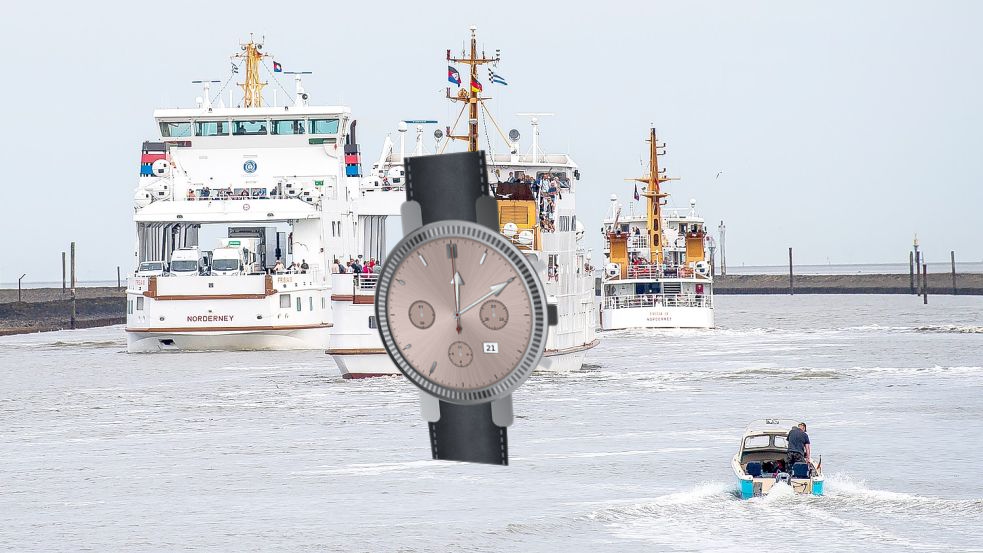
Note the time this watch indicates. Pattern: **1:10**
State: **12:10**
